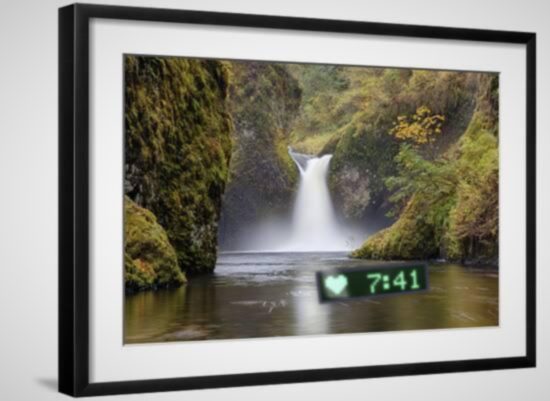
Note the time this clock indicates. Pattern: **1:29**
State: **7:41**
